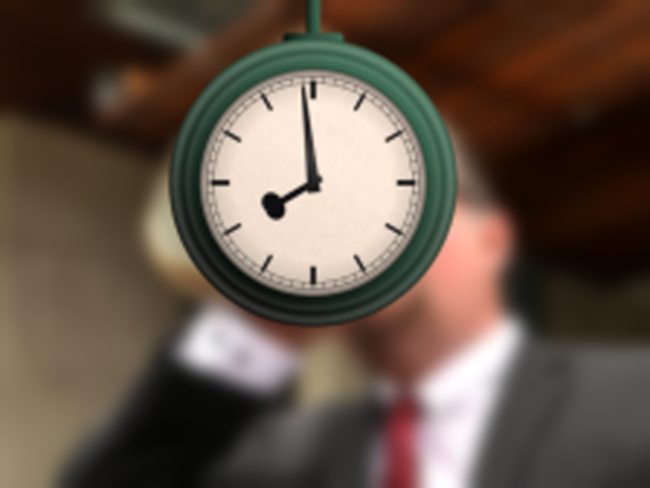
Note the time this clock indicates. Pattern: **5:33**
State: **7:59**
